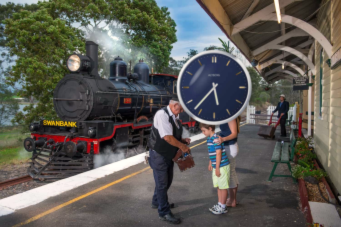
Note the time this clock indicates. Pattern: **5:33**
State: **5:37**
